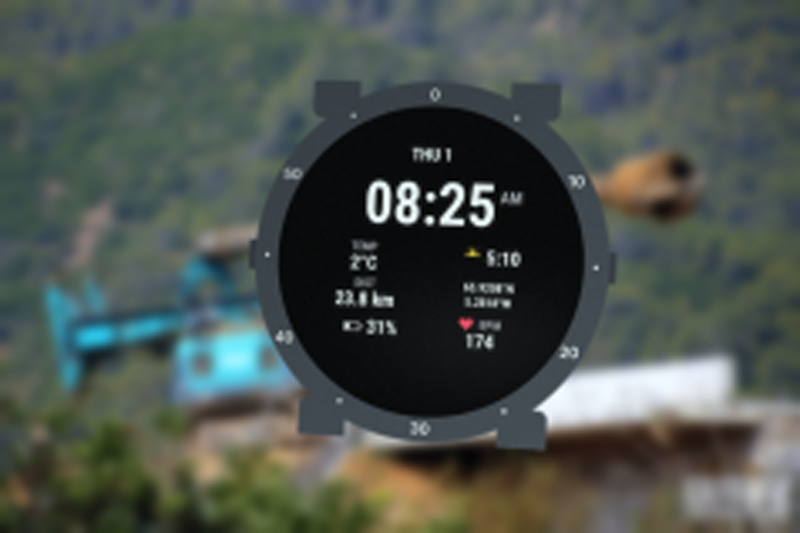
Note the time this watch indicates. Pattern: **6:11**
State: **8:25**
